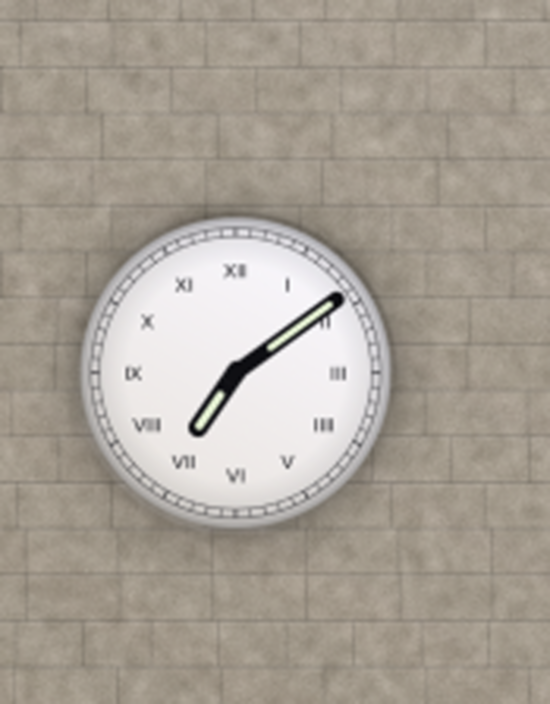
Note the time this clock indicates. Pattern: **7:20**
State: **7:09**
